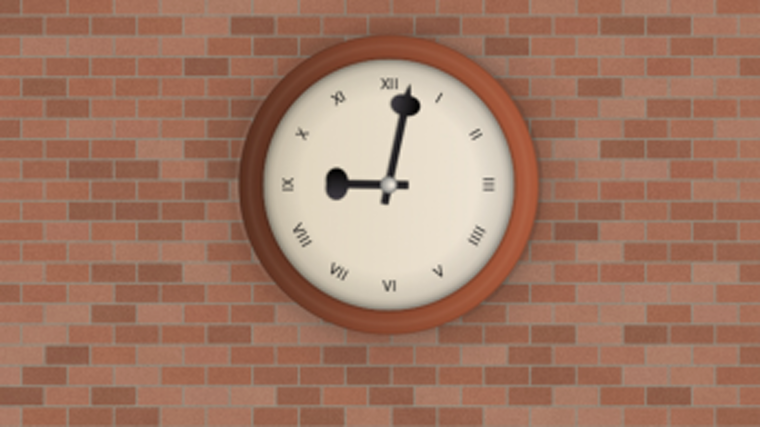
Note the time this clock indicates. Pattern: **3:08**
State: **9:02**
